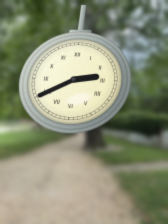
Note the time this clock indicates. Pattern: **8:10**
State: **2:40**
